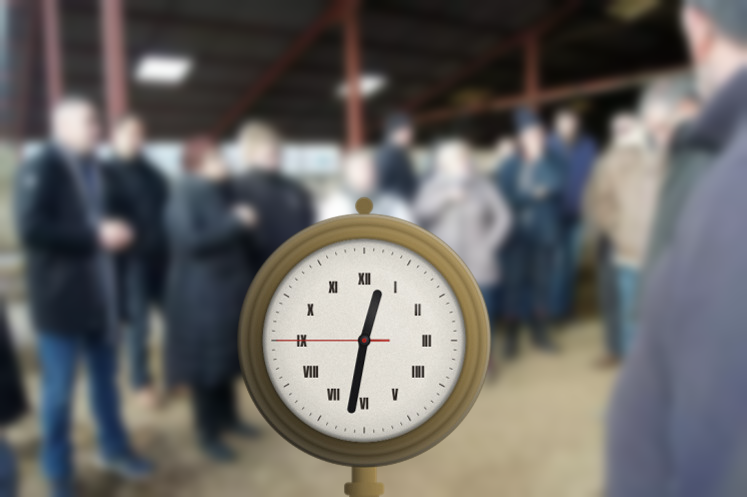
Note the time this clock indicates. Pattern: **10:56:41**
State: **12:31:45**
